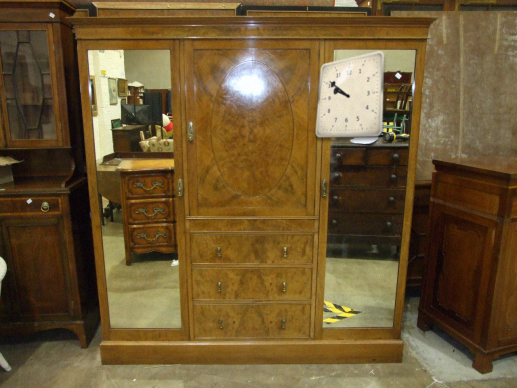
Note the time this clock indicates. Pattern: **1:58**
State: **9:51**
